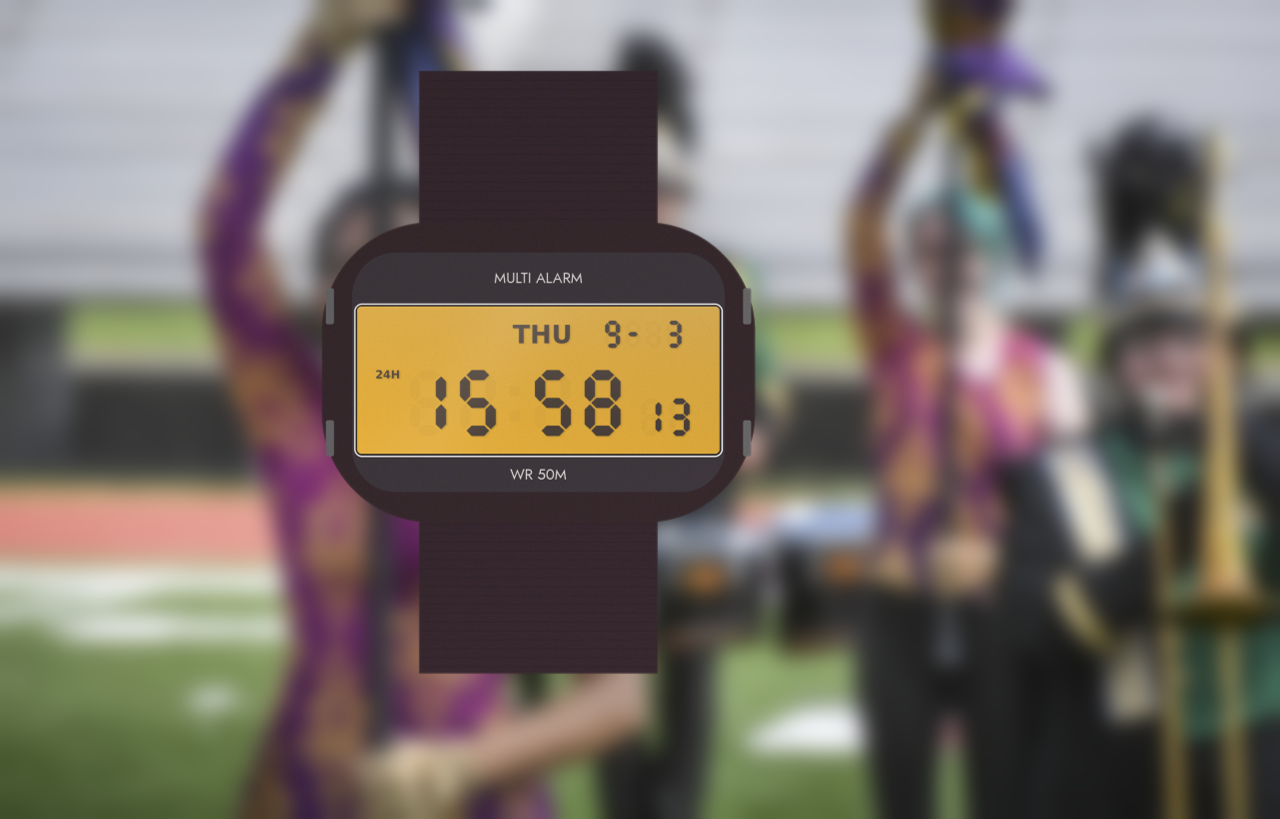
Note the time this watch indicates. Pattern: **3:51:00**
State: **15:58:13**
